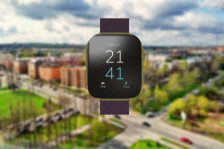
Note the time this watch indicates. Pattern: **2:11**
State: **21:41**
